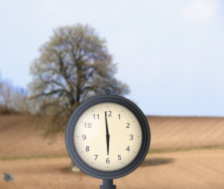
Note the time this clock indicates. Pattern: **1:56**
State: **5:59**
